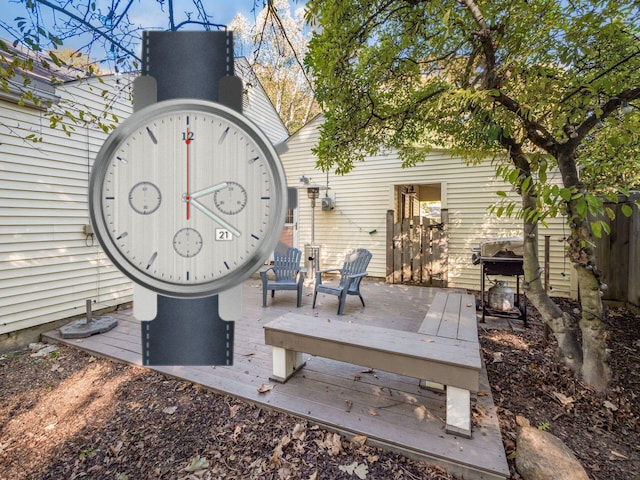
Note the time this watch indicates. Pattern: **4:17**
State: **2:21**
